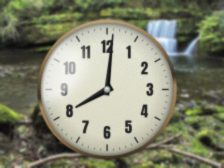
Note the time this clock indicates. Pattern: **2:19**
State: **8:01**
